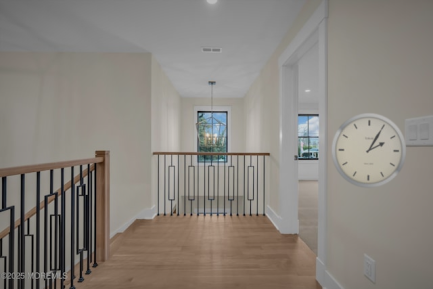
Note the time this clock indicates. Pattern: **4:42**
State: **2:05**
